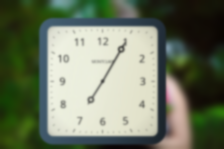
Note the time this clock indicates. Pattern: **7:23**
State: **7:05**
